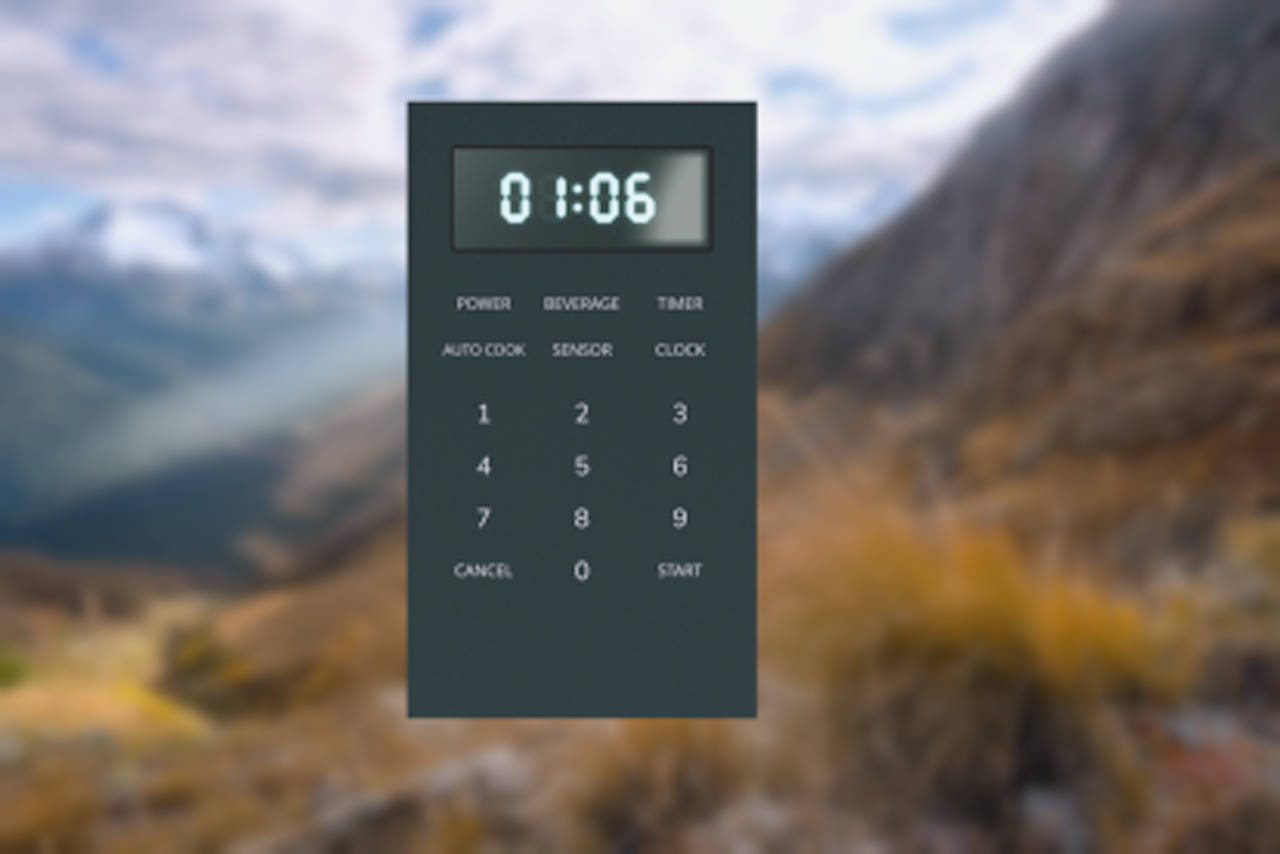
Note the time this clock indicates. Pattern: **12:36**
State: **1:06**
